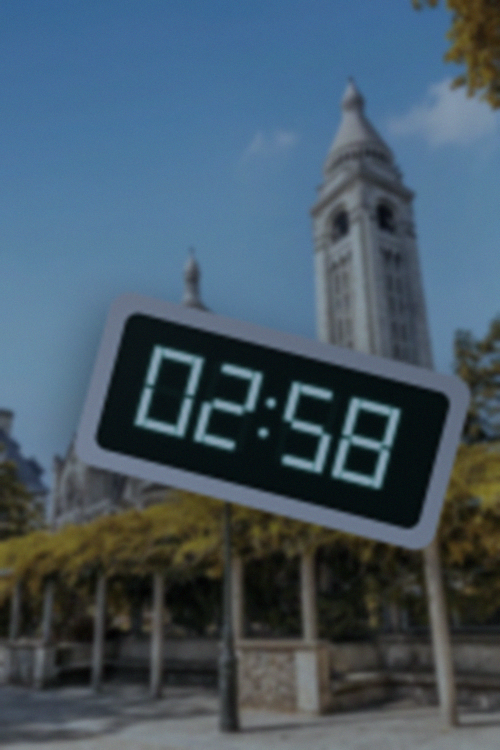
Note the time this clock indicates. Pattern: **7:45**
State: **2:58**
